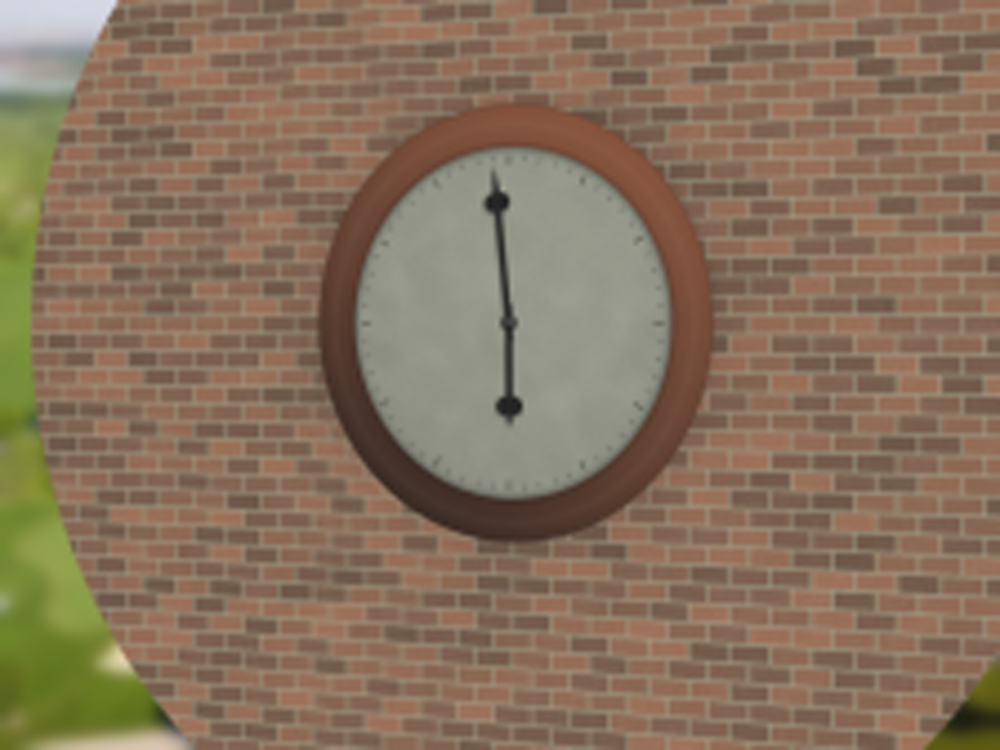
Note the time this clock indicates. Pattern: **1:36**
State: **5:59**
